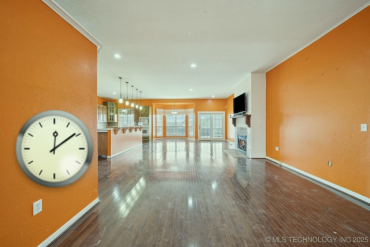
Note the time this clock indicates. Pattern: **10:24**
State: **12:09**
